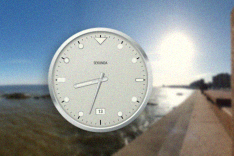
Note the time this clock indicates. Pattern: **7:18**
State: **8:33**
